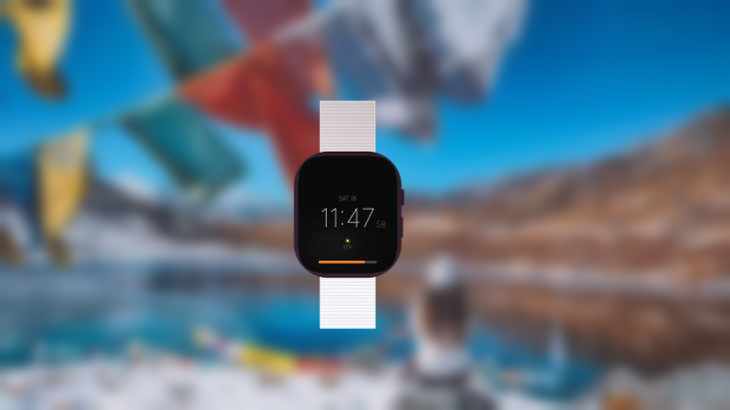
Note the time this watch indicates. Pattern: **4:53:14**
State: **11:47:58**
